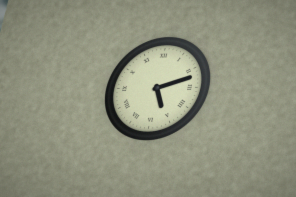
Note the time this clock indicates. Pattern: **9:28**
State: **5:12**
